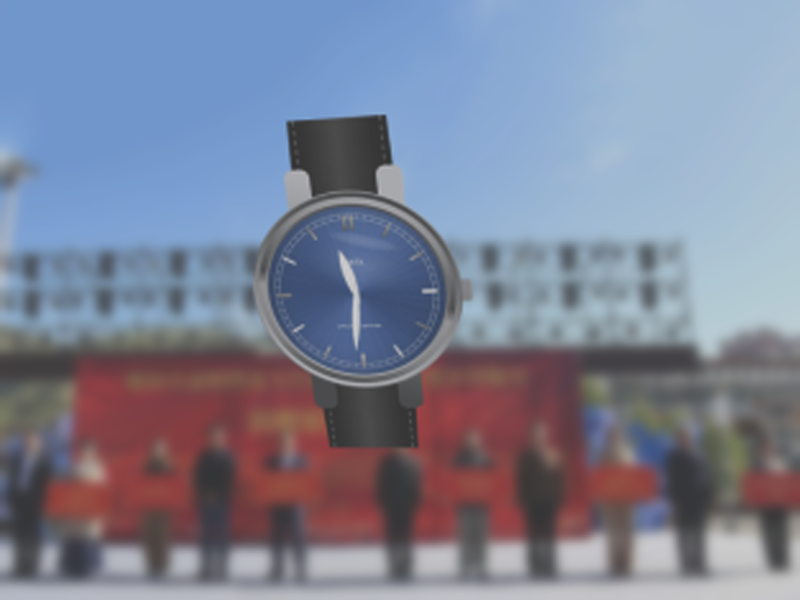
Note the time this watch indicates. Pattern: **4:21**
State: **11:31**
